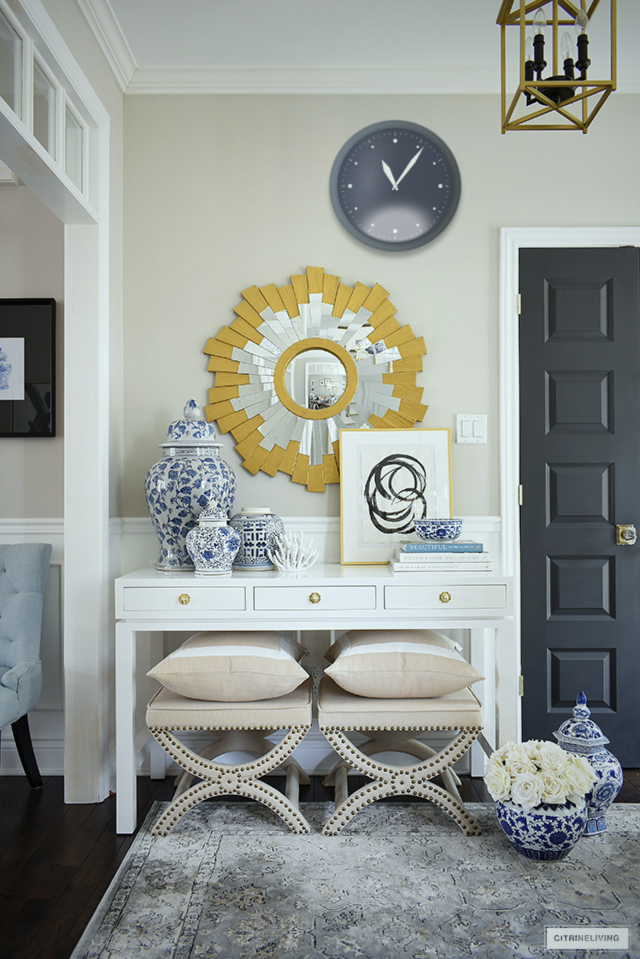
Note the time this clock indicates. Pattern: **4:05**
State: **11:06**
